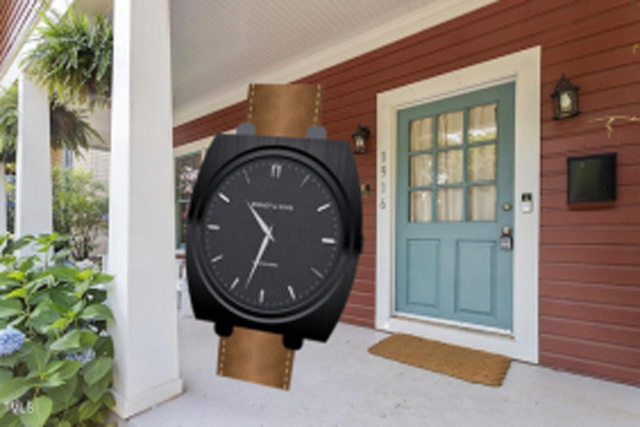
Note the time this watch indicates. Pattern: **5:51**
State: **10:33**
